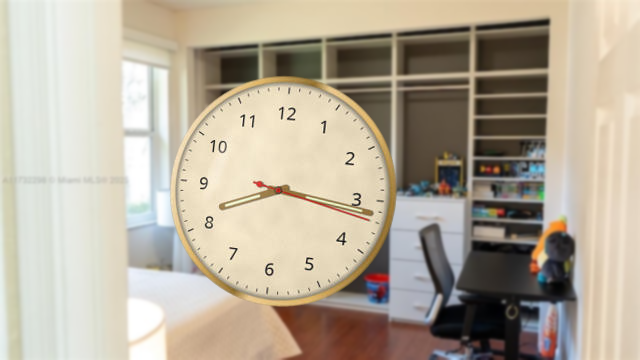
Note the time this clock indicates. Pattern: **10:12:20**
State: **8:16:17**
